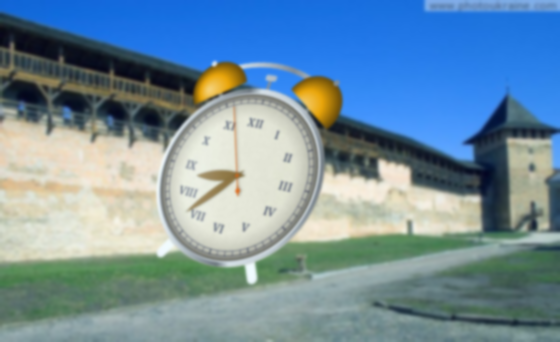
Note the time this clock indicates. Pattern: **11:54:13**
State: **8:36:56**
